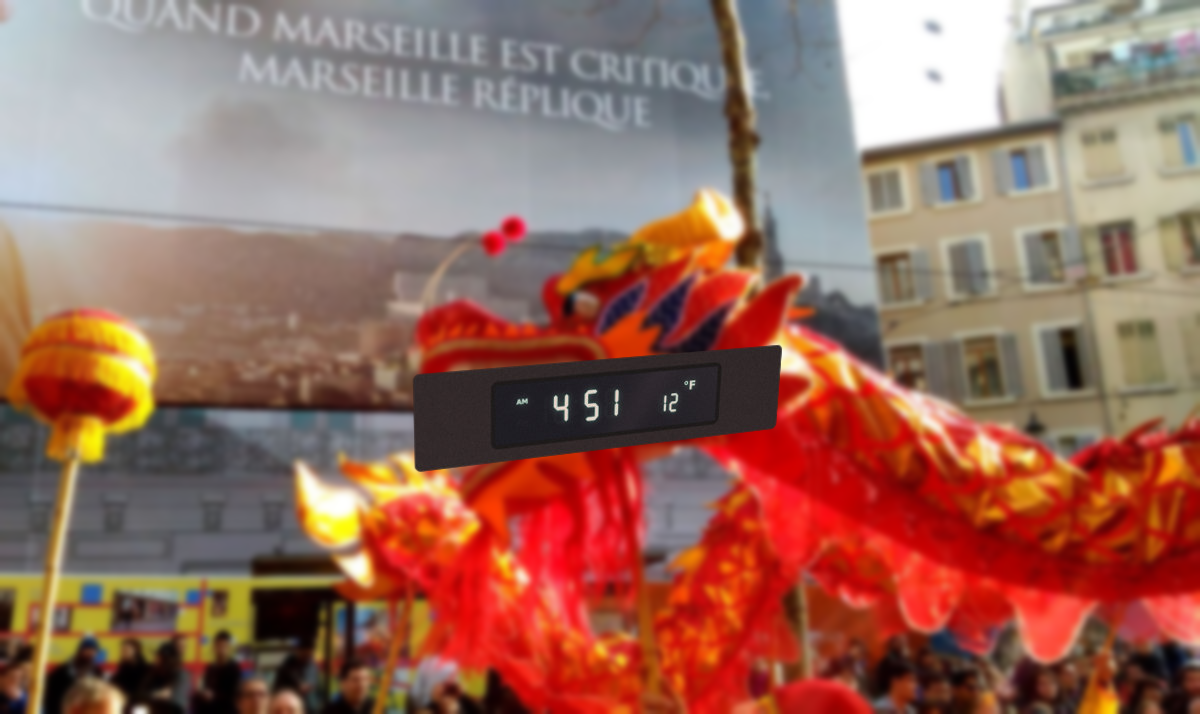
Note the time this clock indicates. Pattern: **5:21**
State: **4:51**
